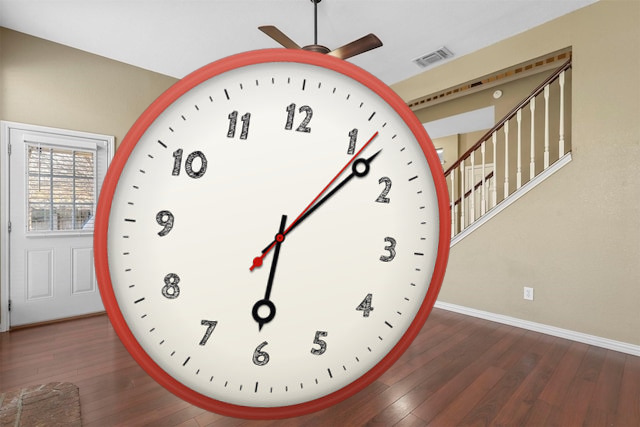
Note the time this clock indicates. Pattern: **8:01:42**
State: **6:07:06**
